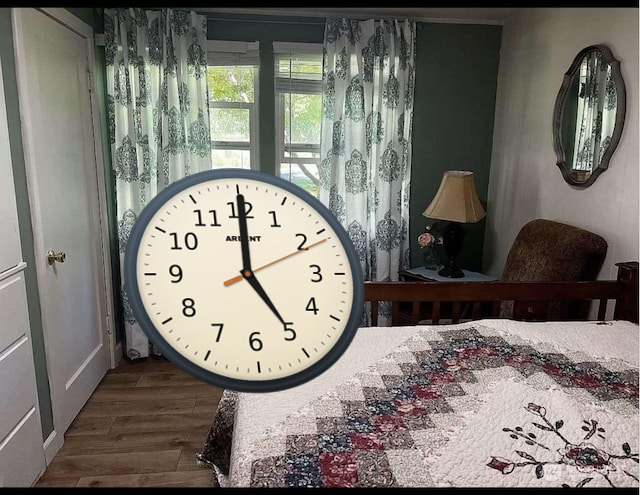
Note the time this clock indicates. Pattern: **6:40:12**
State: **5:00:11**
